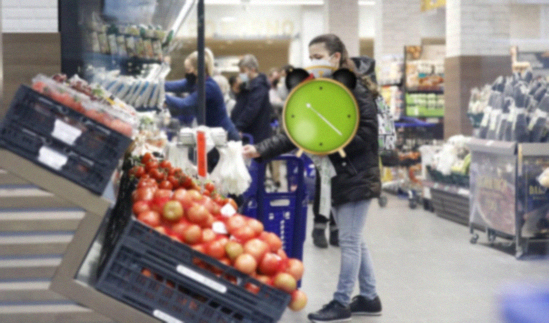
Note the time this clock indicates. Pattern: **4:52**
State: **10:22**
